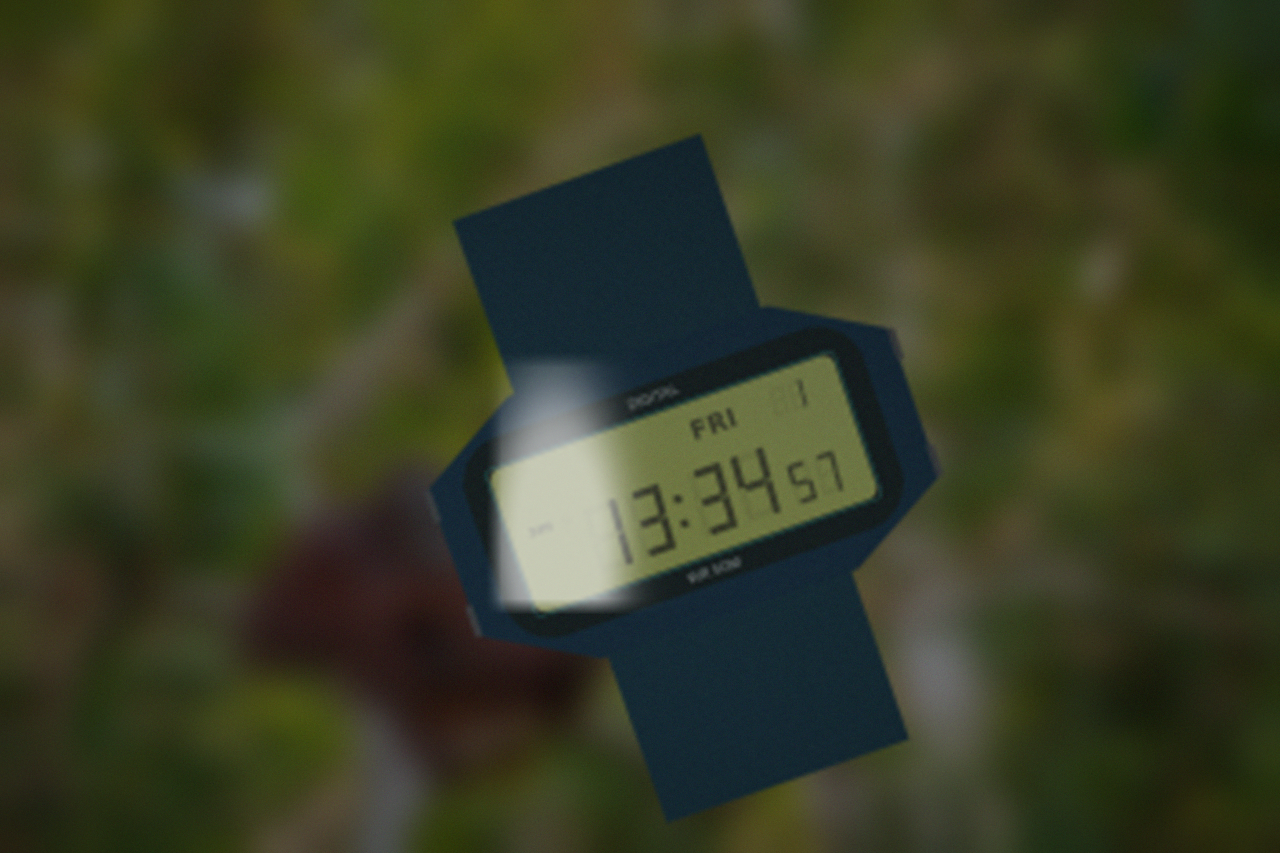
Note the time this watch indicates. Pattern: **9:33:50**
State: **13:34:57**
